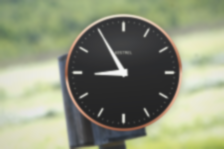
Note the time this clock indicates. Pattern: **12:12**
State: **8:55**
